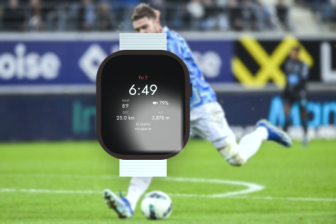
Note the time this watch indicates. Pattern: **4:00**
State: **6:49**
